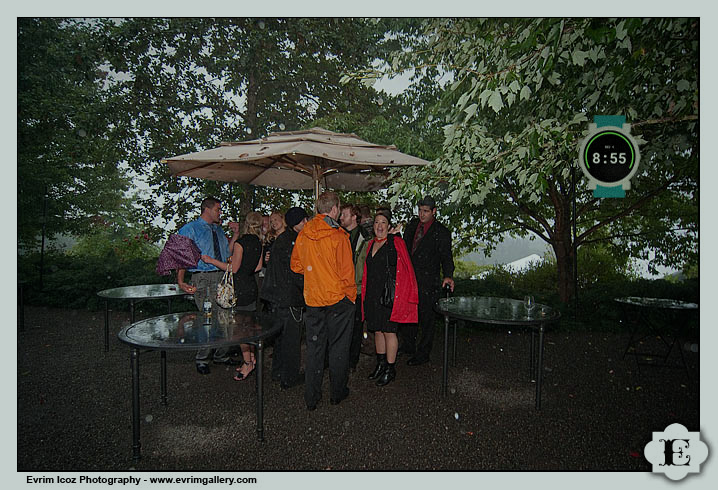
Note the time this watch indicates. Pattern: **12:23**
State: **8:55**
